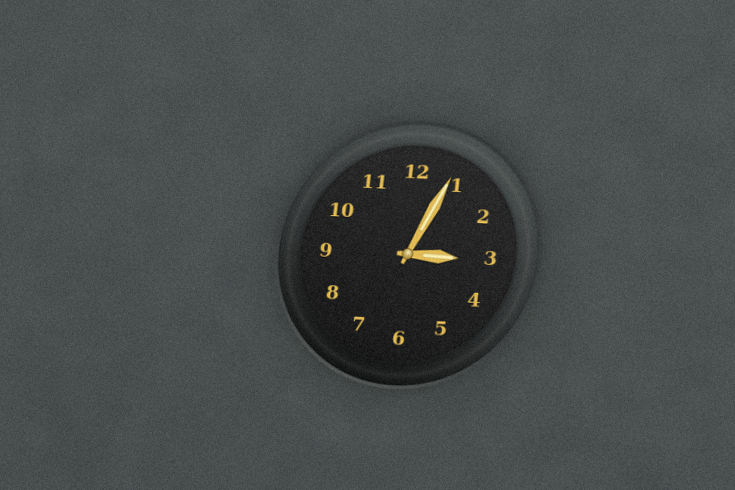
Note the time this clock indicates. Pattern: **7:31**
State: **3:04**
